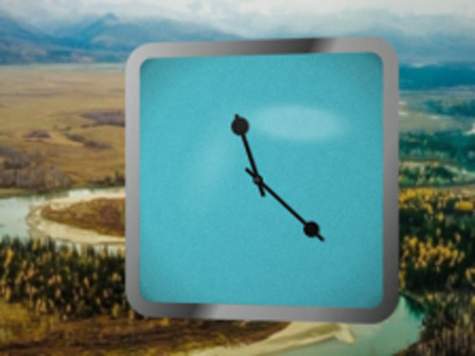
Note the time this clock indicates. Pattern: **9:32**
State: **11:22**
